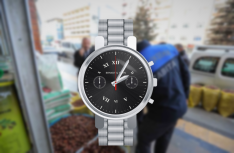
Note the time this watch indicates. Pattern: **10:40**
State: **2:05**
